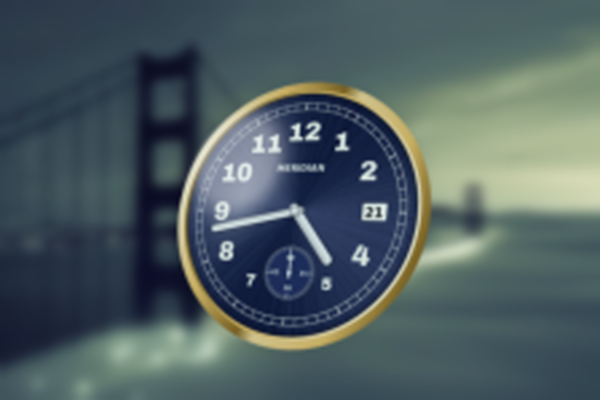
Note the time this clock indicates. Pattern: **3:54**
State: **4:43**
